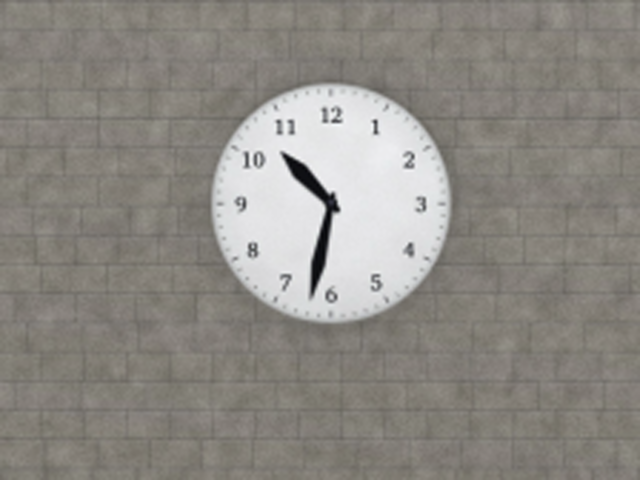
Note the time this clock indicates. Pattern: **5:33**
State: **10:32**
